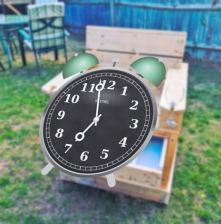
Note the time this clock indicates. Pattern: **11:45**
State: **6:58**
